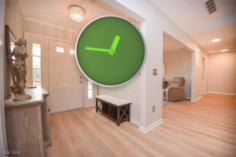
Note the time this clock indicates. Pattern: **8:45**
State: **12:46**
